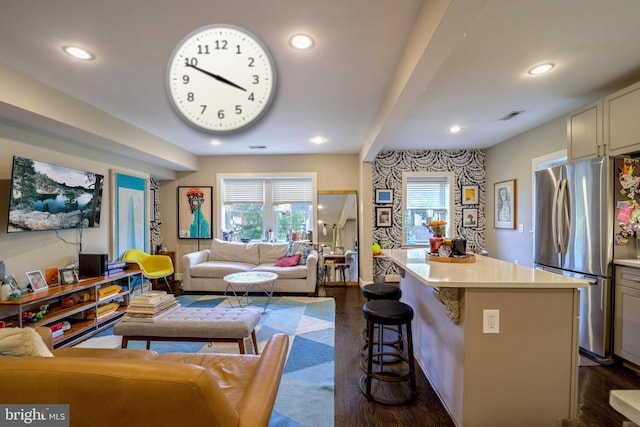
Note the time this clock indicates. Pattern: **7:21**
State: **3:49**
